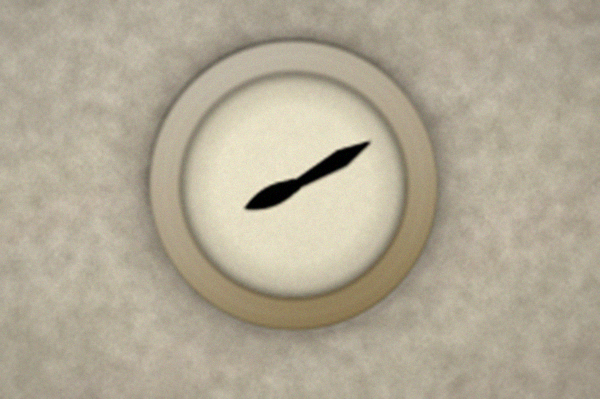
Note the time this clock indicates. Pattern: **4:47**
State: **8:10**
